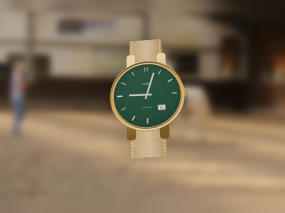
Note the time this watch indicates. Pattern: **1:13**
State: **9:03**
